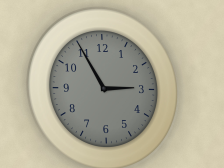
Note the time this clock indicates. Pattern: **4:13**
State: **2:55**
